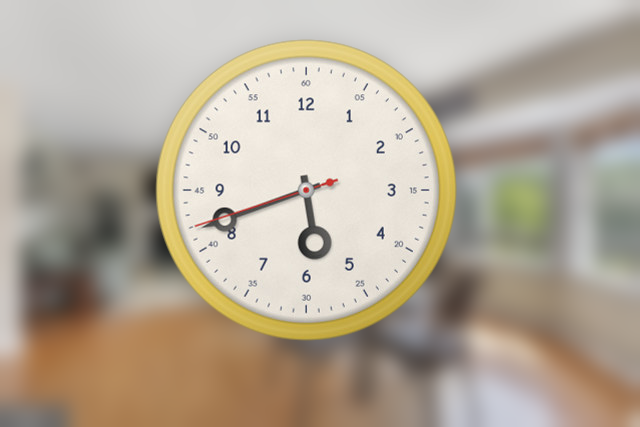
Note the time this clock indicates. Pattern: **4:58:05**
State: **5:41:42**
